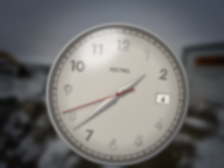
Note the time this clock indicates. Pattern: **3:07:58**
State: **1:37:41**
